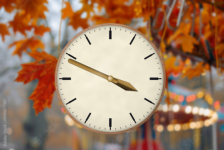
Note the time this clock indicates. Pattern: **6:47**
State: **3:49**
